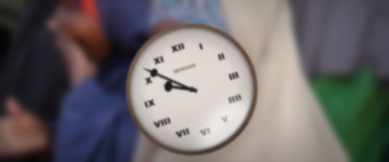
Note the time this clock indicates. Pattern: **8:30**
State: **9:52**
